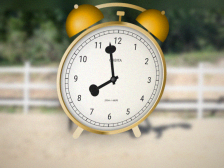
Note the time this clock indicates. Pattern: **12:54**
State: **7:58**
